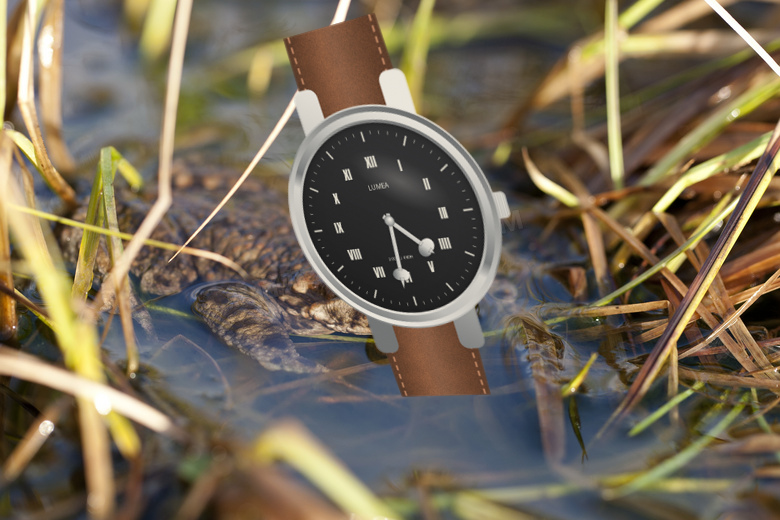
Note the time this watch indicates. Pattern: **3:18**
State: **4:31**
